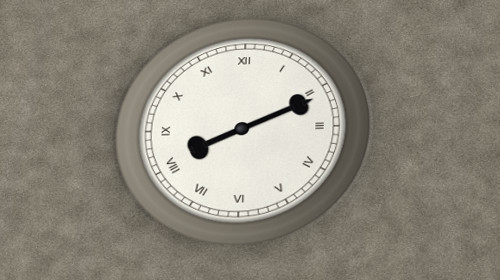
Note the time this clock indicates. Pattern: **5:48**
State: **8:11**
